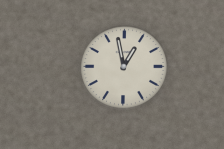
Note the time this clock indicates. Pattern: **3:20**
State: **12:58**
